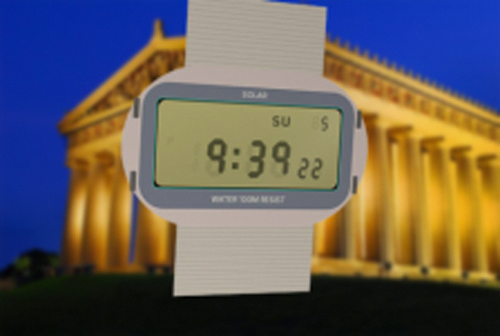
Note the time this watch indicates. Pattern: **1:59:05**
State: **9:39:22**
